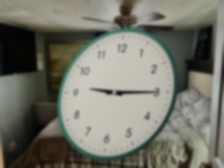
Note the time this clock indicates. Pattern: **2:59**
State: **9:15**
